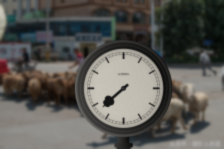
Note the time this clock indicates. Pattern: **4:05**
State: **7:38**
